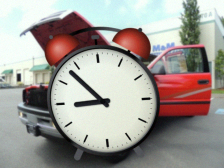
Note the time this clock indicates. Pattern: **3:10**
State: **8:53**
